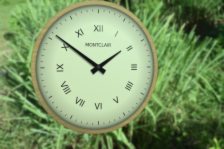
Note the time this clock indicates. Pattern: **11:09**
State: **1:51**
